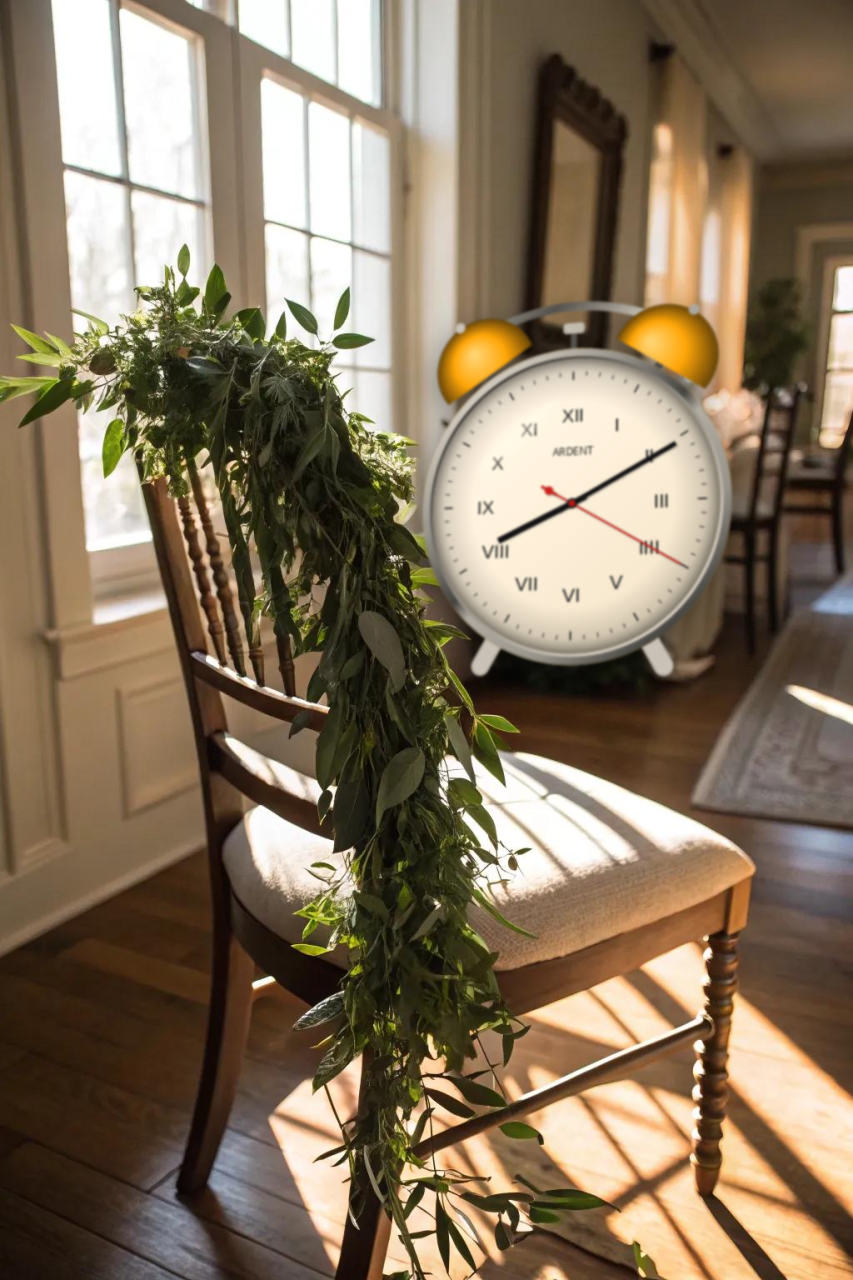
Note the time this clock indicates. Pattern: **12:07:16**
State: **8:10:20**
